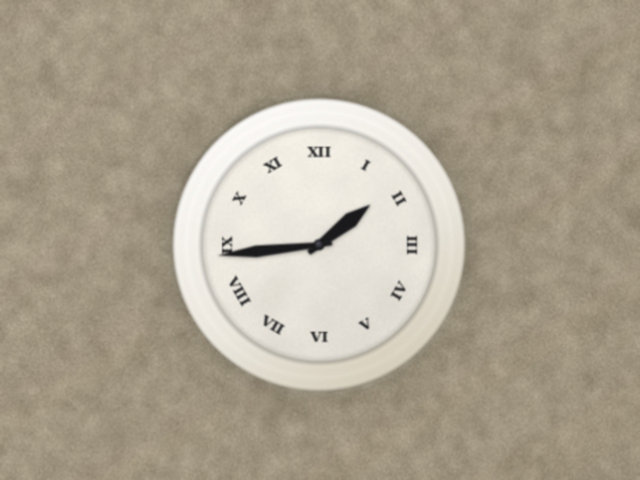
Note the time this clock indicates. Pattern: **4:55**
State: **1:44**
